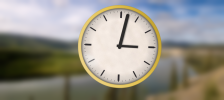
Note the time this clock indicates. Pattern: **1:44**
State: **3:02**
